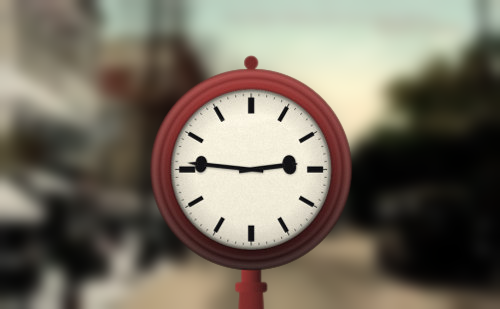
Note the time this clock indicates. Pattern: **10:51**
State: **2:46**
